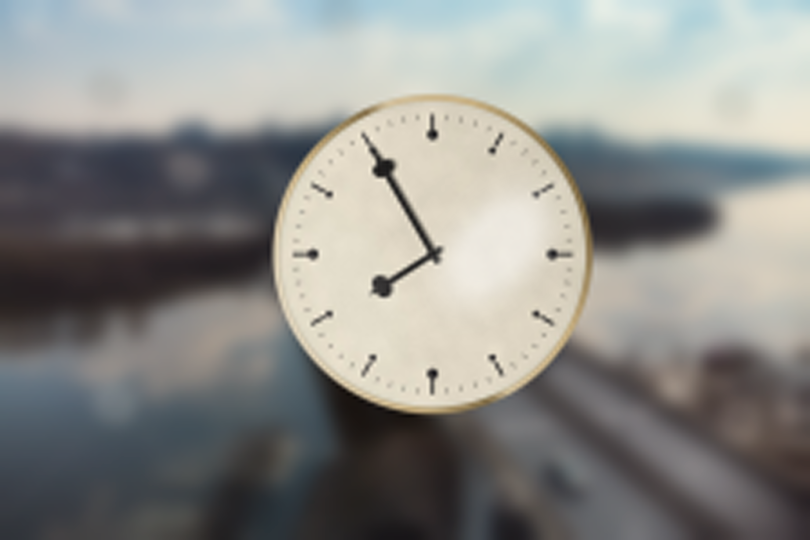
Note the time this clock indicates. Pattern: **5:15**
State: **7:55**
